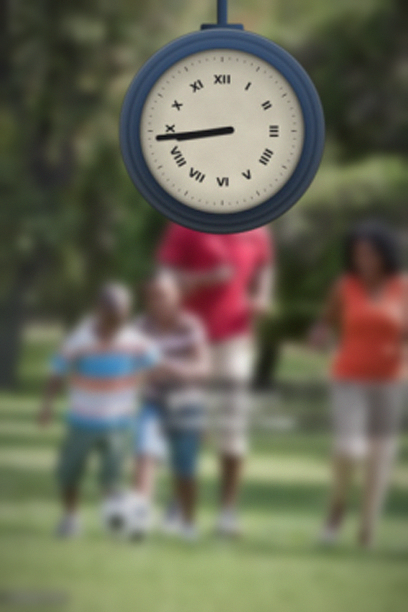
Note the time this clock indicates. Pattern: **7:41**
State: **8:44**
